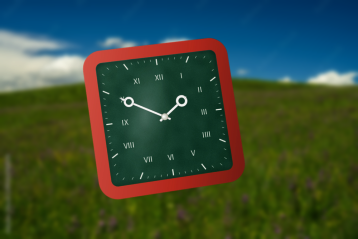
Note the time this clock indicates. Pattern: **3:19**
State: **1:50**
